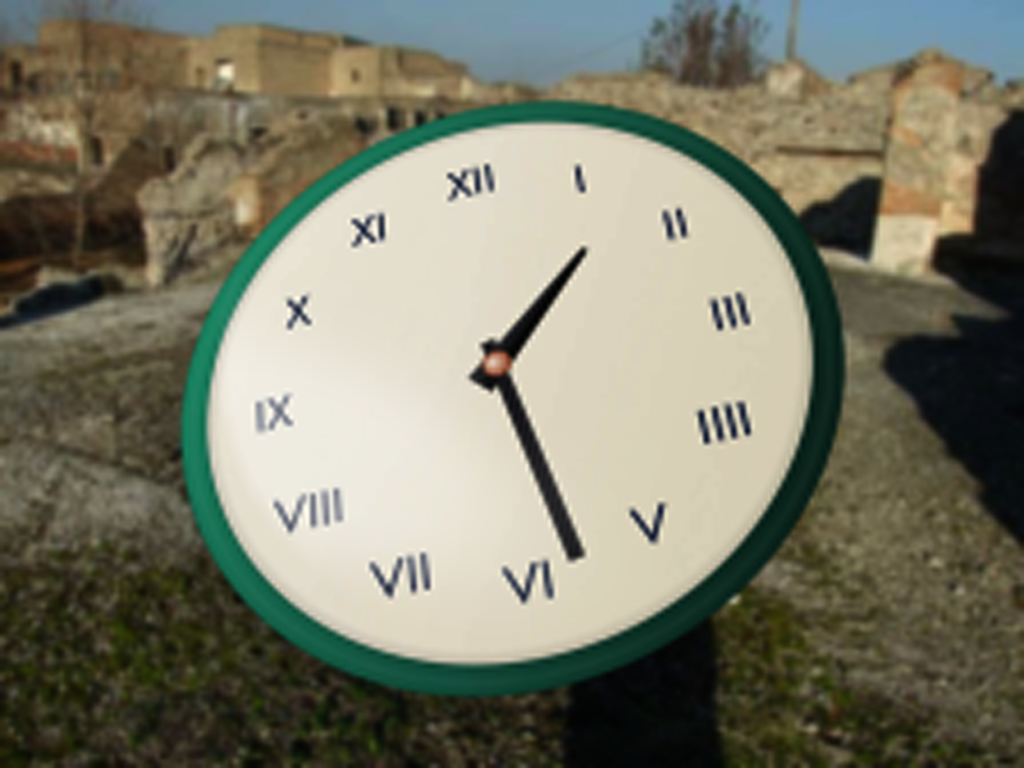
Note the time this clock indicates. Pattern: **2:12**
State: **1:28**
